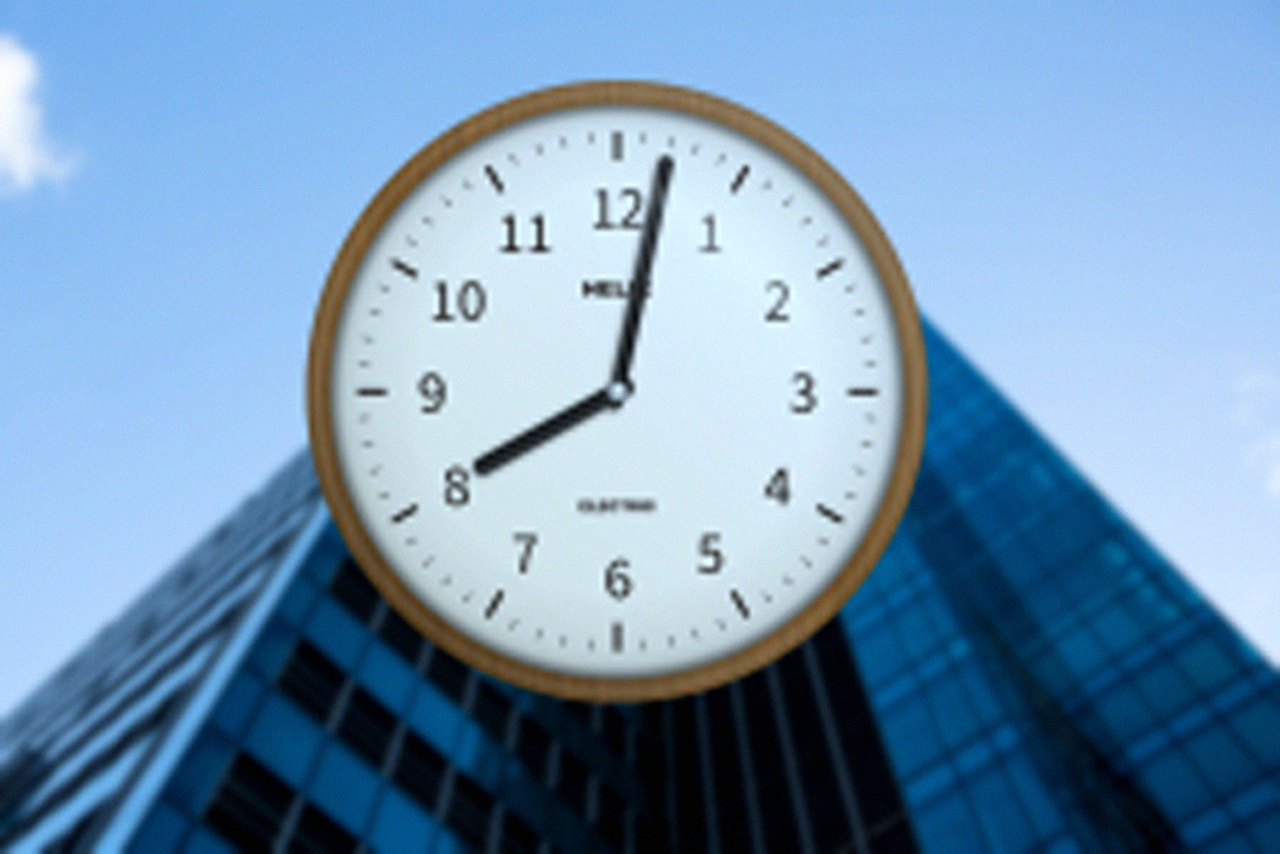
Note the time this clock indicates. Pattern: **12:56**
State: **8:02**
